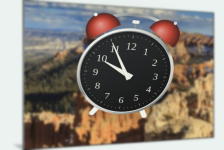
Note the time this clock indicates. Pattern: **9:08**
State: **9:55**
